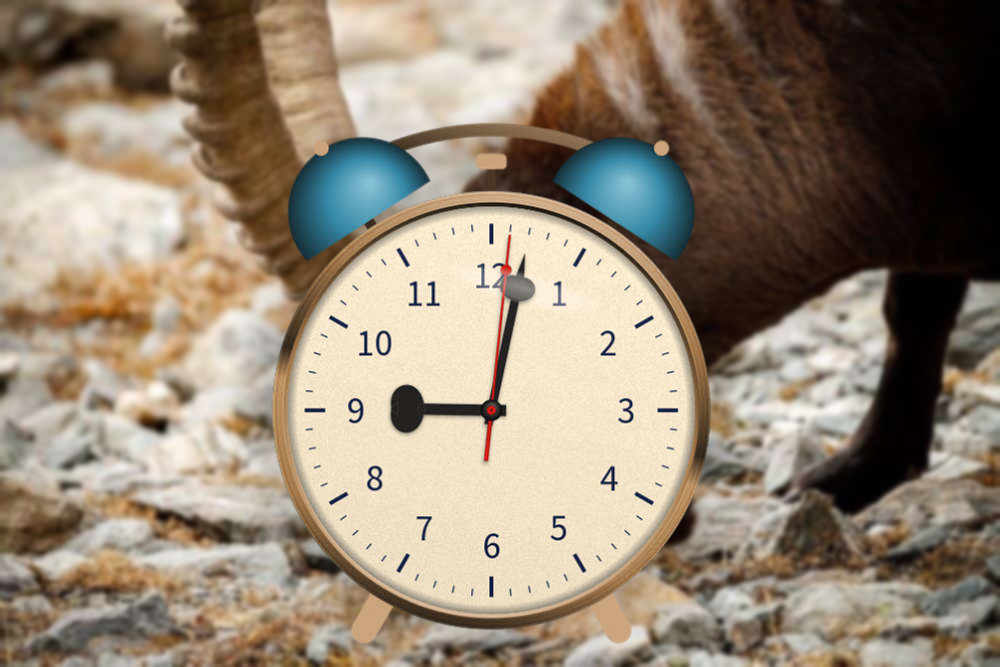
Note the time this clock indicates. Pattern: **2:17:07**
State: **9:02:01**
